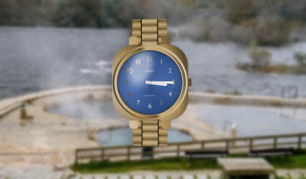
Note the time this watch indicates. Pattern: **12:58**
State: **3:15**
